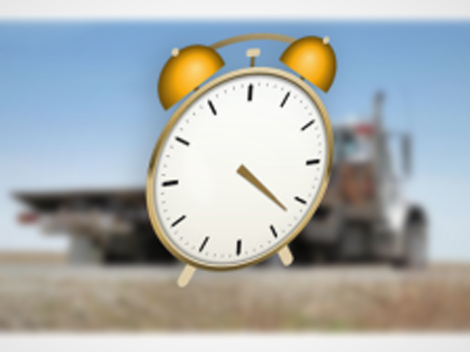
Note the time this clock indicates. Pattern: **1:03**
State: **4:22**
